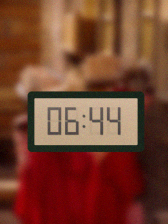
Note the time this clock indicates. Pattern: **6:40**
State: **6:44**
